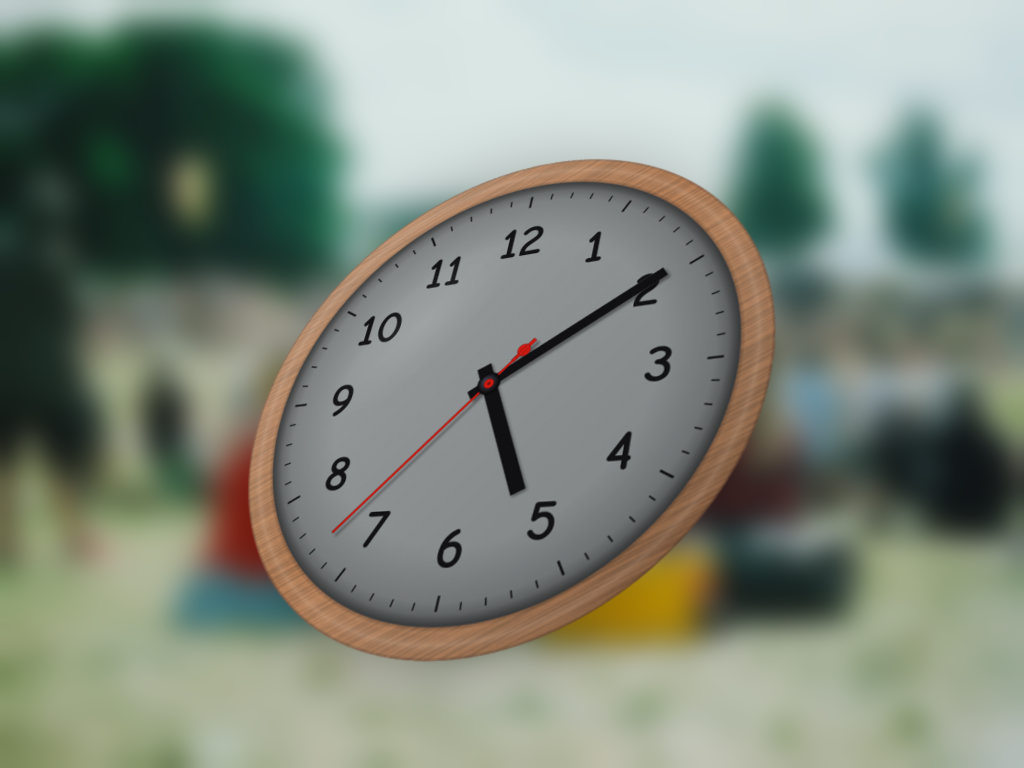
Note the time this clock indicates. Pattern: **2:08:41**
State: **5:09:37**
